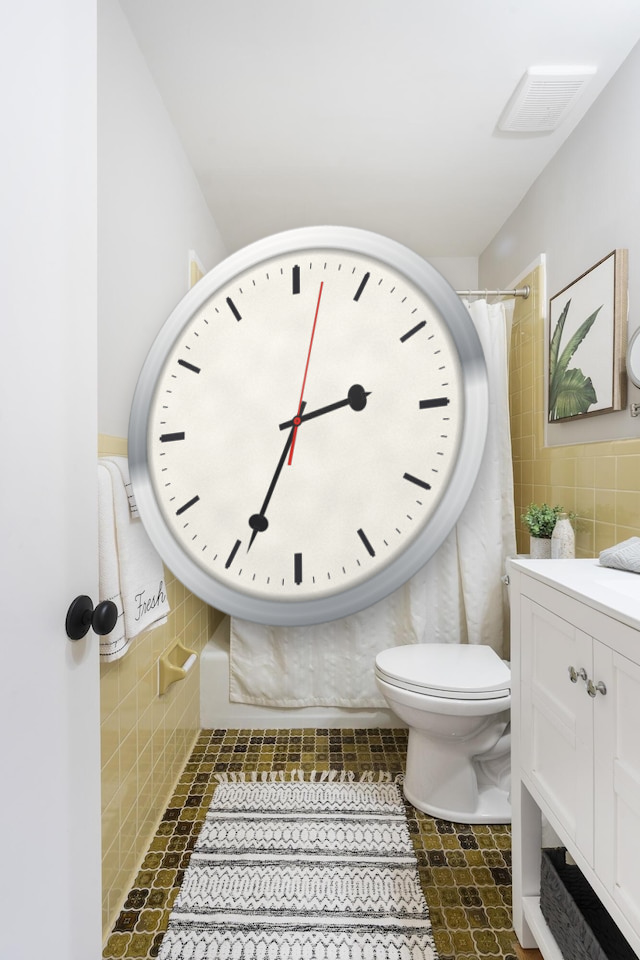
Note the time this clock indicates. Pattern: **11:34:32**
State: **2:34:02**
